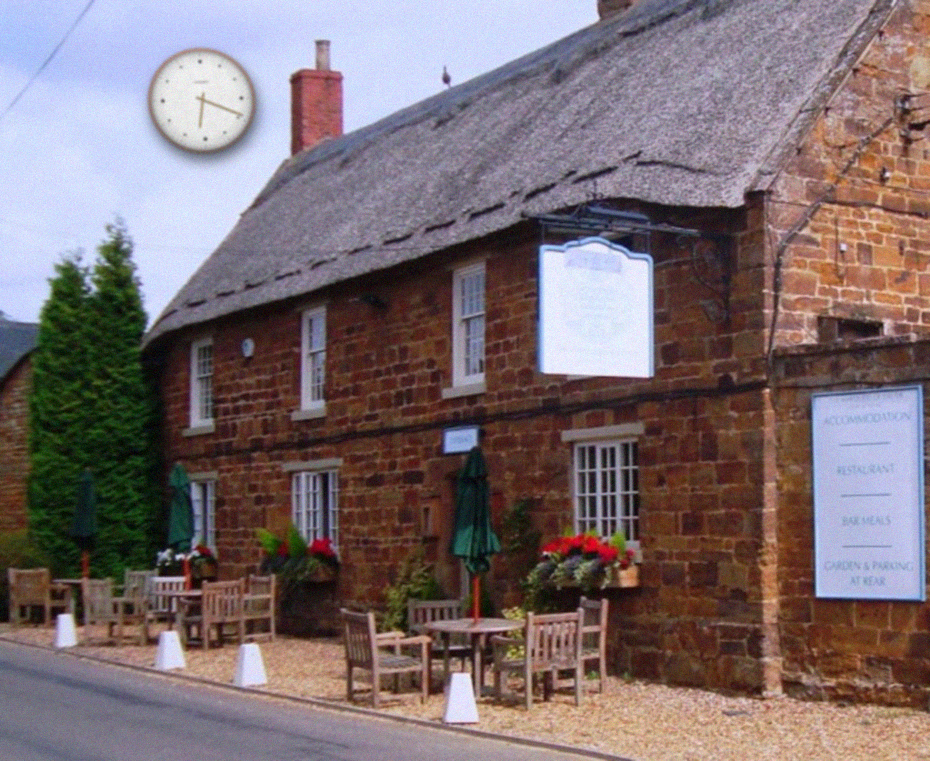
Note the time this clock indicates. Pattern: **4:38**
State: **6:19**
